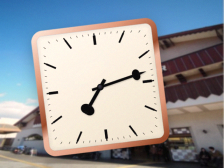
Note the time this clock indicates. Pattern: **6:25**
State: **7:13**
